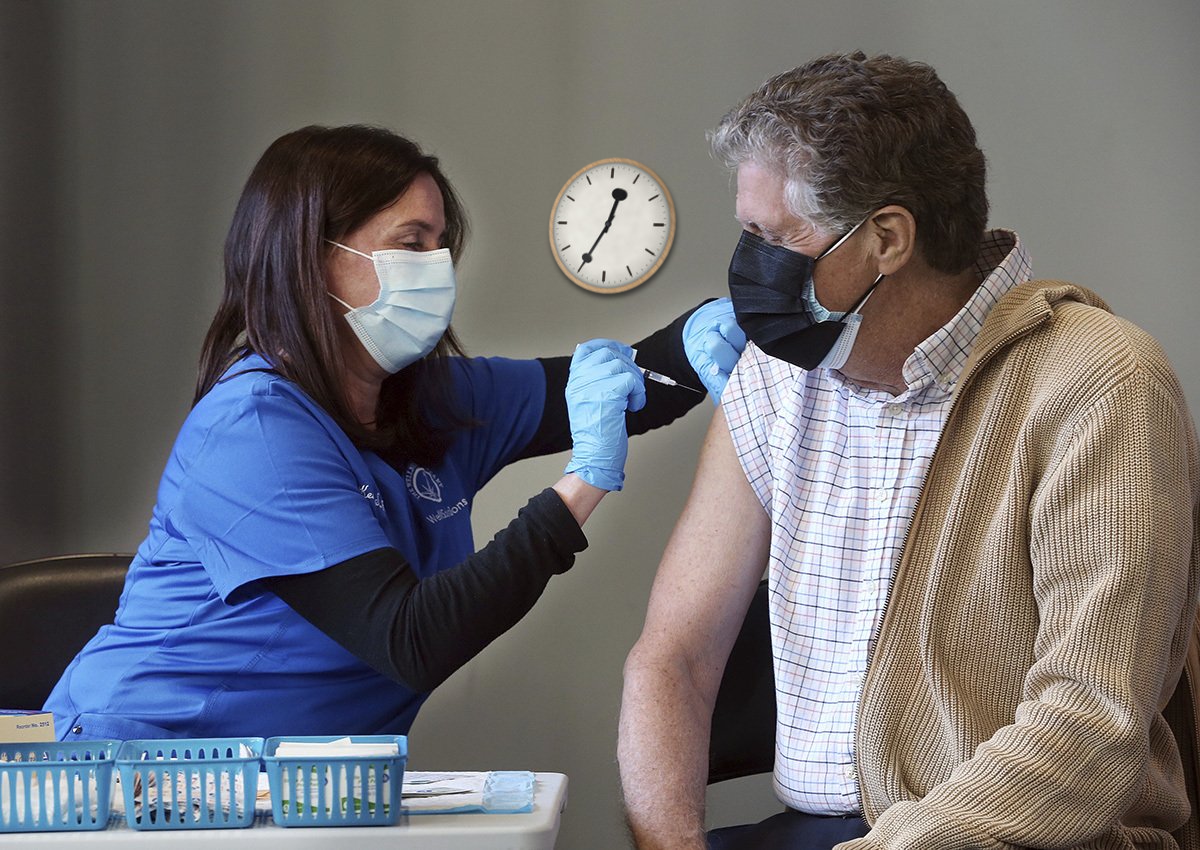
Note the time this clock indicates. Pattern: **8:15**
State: **12:35**
